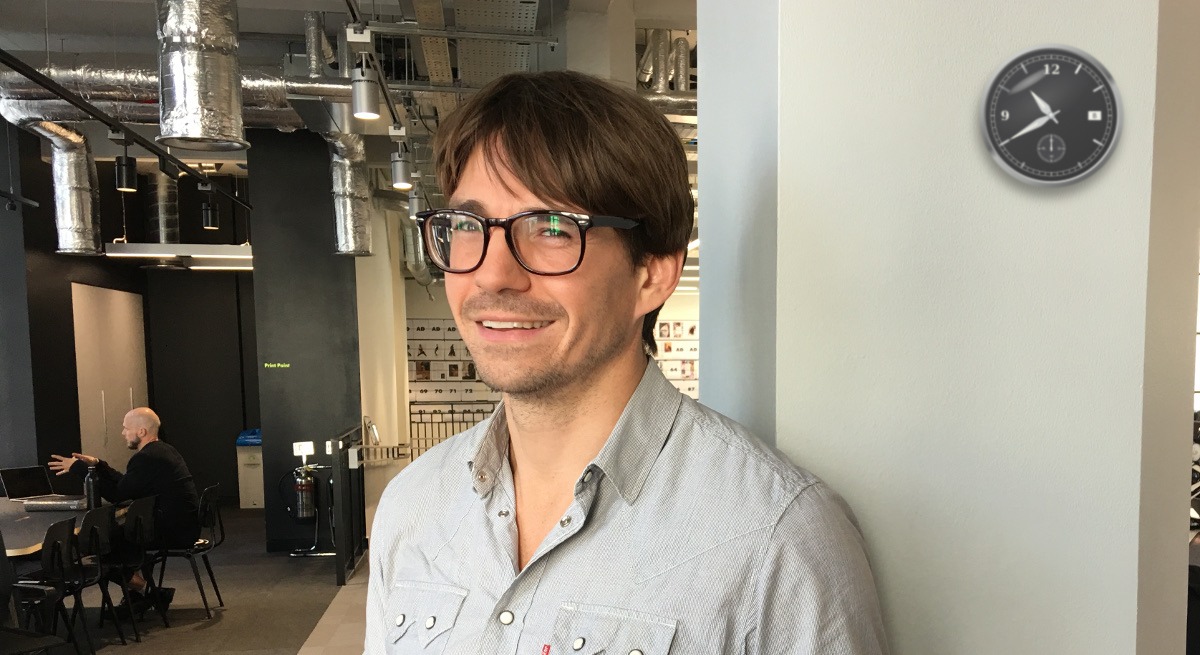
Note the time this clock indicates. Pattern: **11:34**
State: **10:40**
